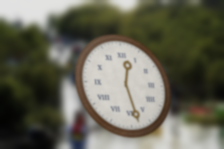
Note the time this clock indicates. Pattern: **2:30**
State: **12:28**
